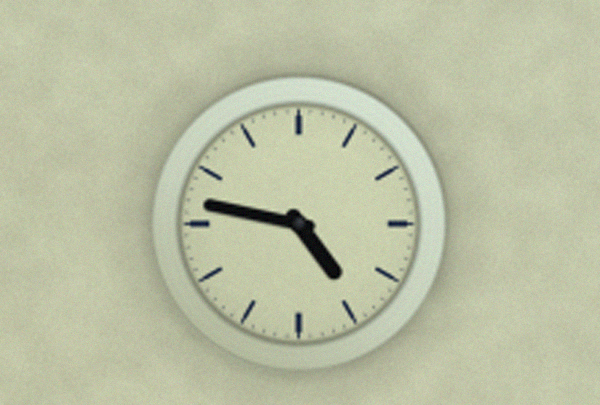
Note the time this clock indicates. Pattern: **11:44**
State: **4:47**
